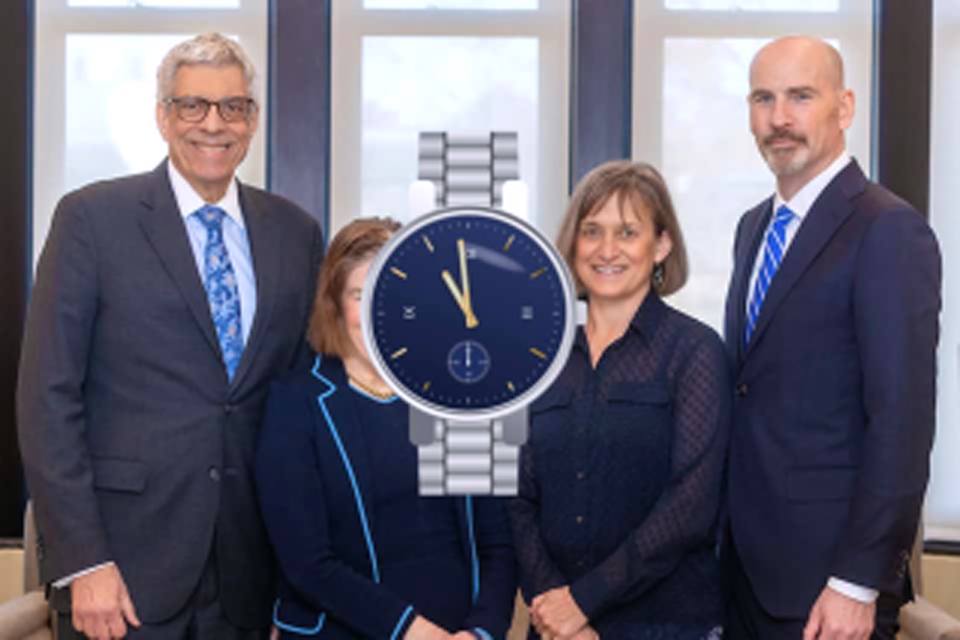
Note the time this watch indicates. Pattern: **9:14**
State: **10:59**
